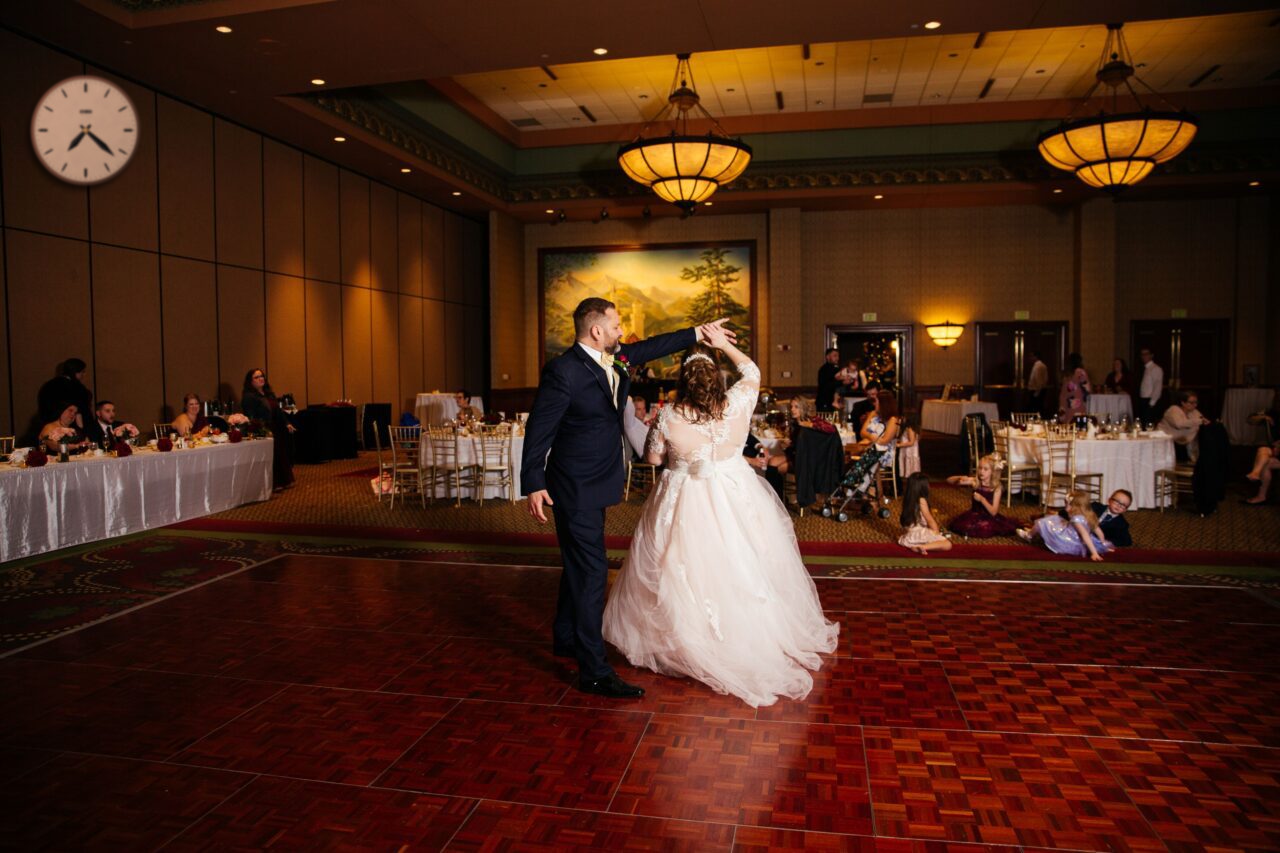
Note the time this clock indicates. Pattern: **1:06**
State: **7:22**
